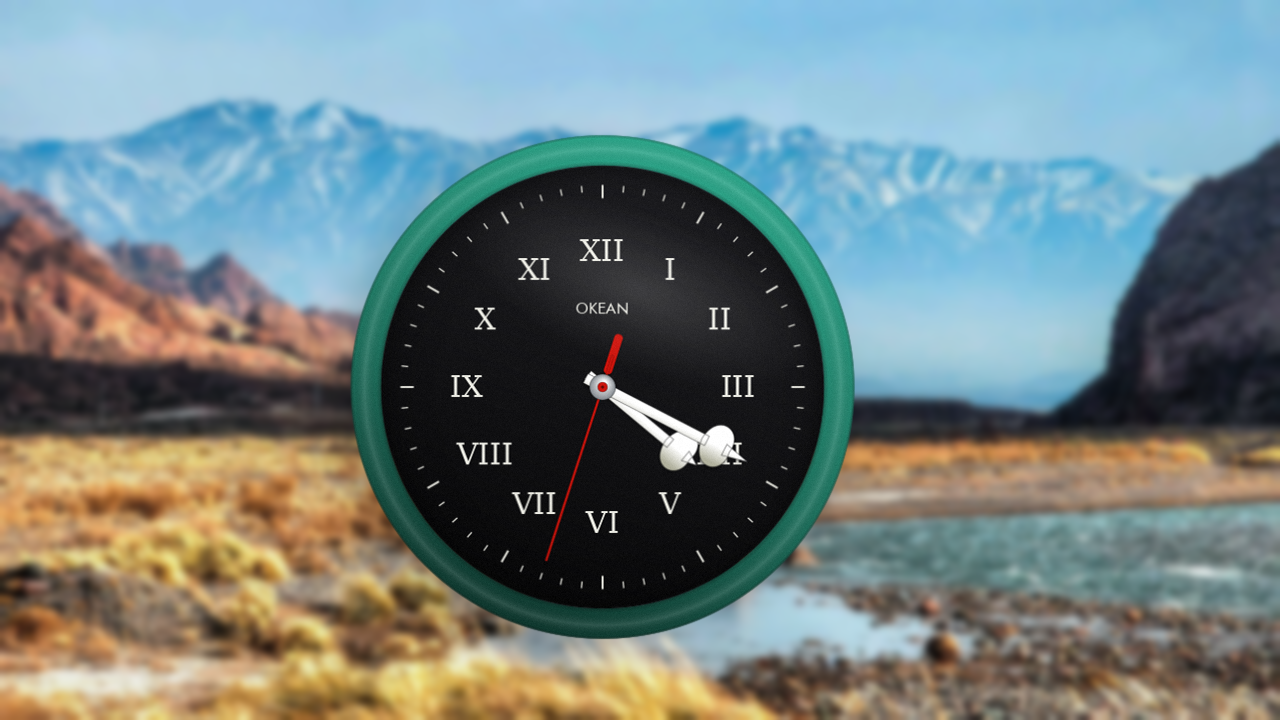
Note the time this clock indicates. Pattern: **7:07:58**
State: **4:19:33**
